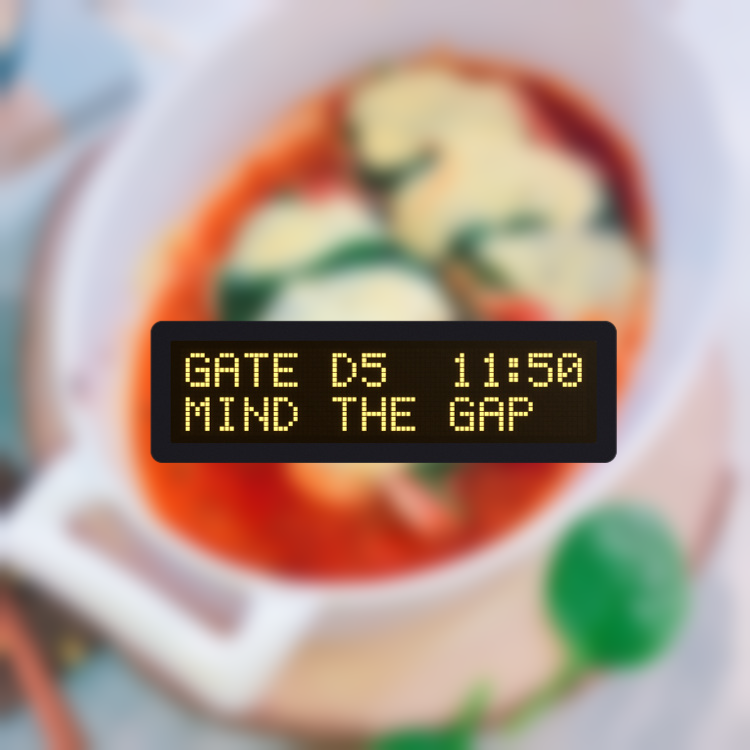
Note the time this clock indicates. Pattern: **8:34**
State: **11:50**
